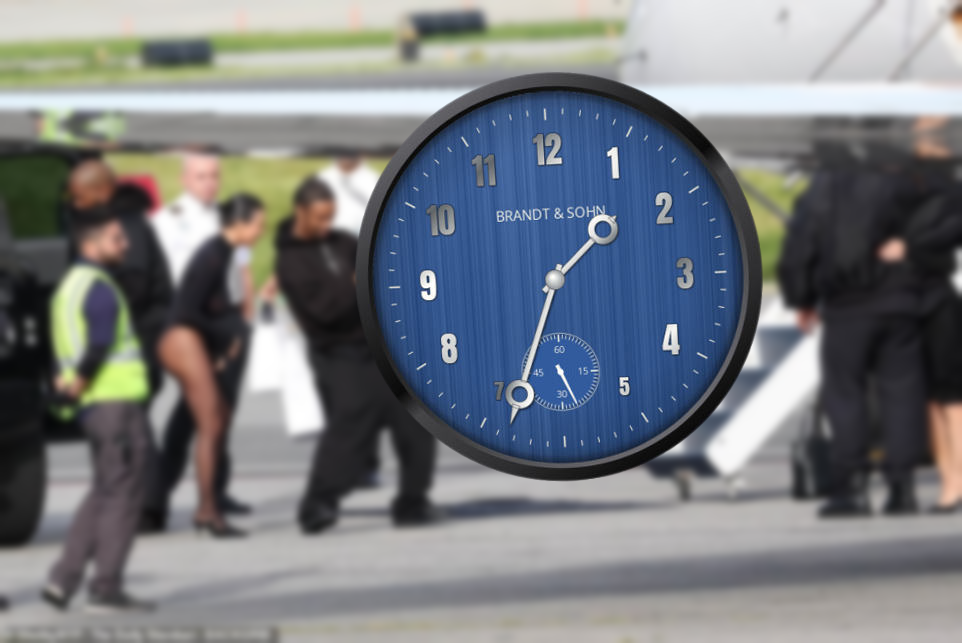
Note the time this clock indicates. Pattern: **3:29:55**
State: **1:33:26**
